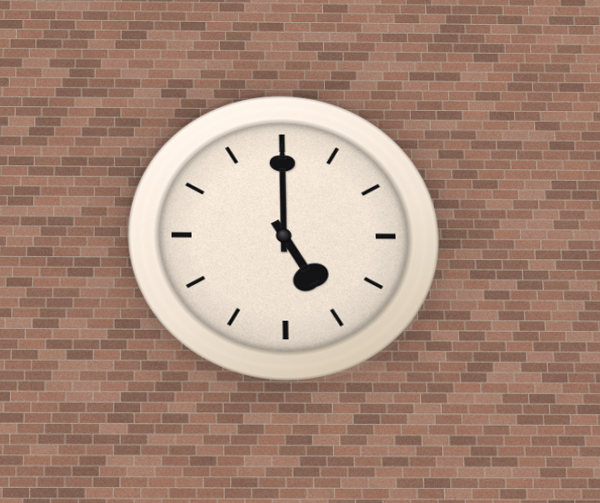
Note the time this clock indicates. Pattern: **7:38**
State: **5:00**
